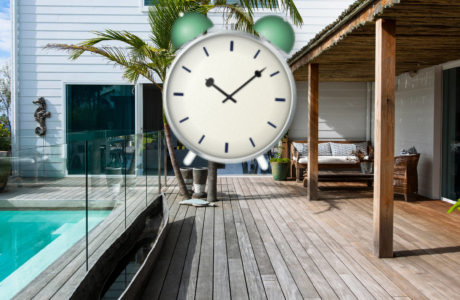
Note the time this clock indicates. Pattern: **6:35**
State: **10:08**
